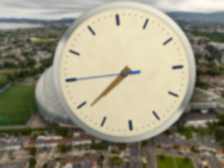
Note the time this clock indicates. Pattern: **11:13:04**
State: **7:38:45**
